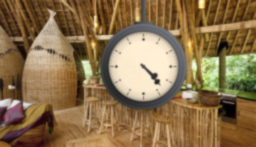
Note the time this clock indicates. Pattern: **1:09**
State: **4:23**
